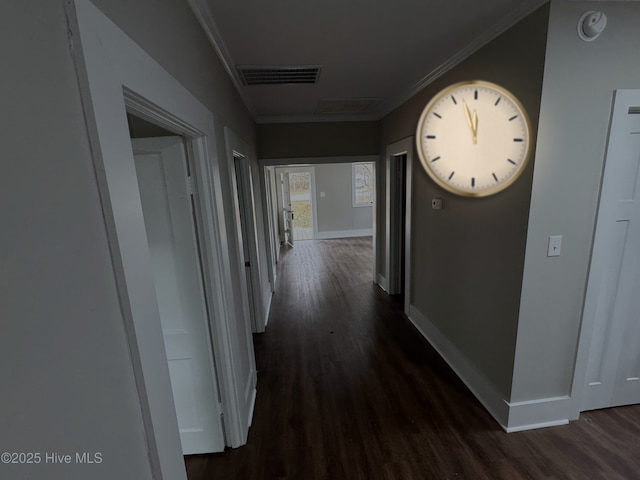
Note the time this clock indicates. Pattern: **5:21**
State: **11:57**
